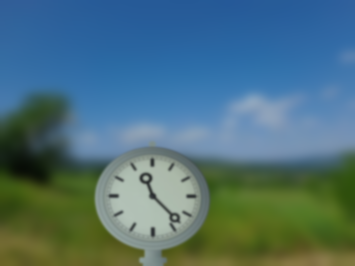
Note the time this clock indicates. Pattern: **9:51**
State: **11:23**
